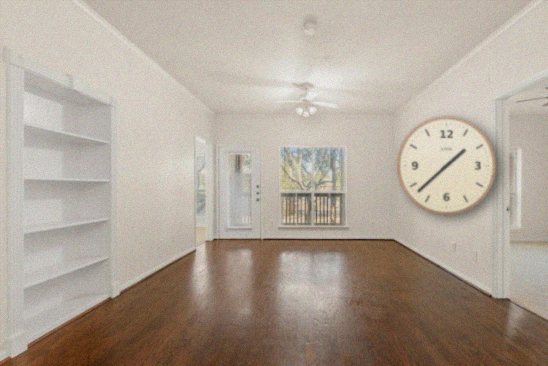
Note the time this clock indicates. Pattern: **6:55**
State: **1:38**
